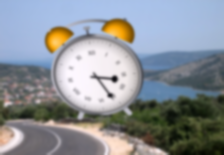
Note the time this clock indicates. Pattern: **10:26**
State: **3:26**
